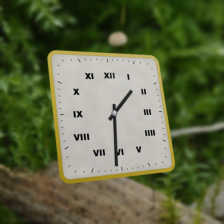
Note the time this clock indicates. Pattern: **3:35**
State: **1:31**
